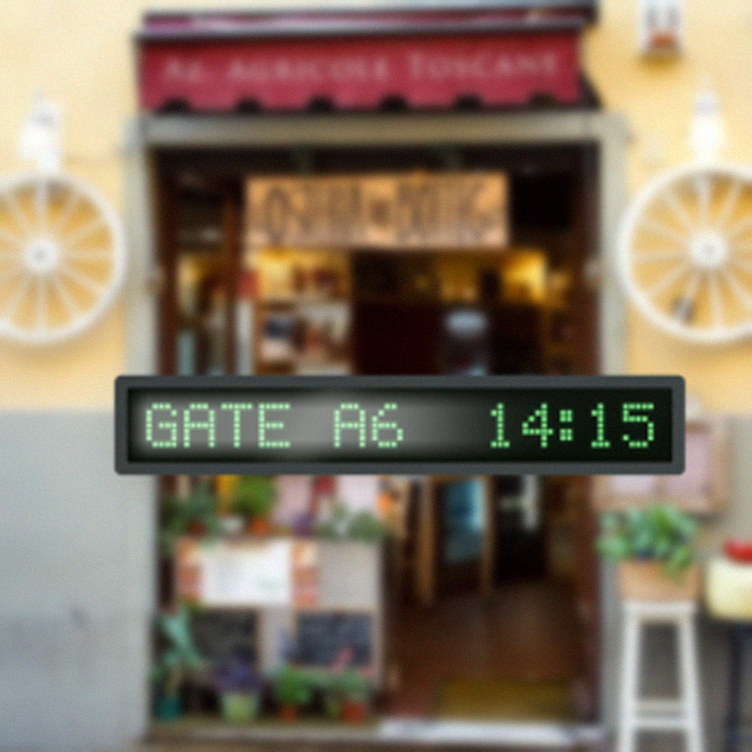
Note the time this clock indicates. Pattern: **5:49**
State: **14:15**
